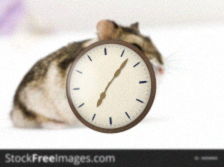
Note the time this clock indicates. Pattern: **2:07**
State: **7:07**
